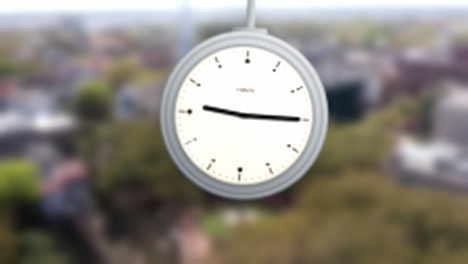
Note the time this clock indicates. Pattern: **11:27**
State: **9:15**
